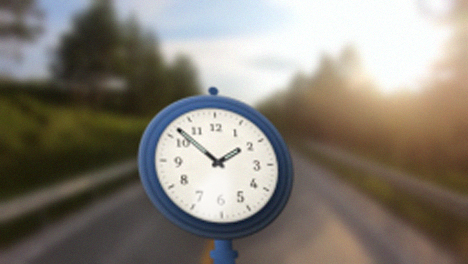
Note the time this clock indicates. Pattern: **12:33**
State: **1:52**
